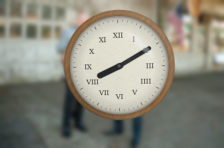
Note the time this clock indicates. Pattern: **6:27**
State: **8:10**
